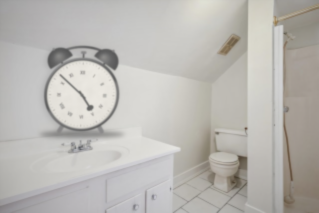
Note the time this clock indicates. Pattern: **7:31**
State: **4:52**
